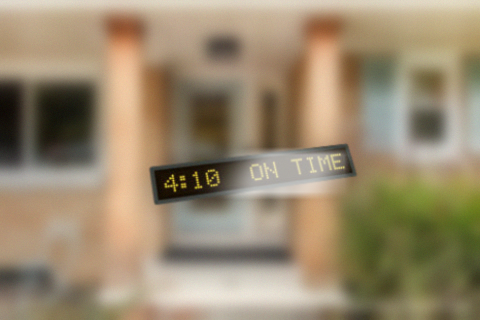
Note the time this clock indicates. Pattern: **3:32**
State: **4:10**
